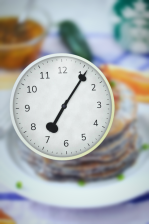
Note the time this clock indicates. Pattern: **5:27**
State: **7:06**
